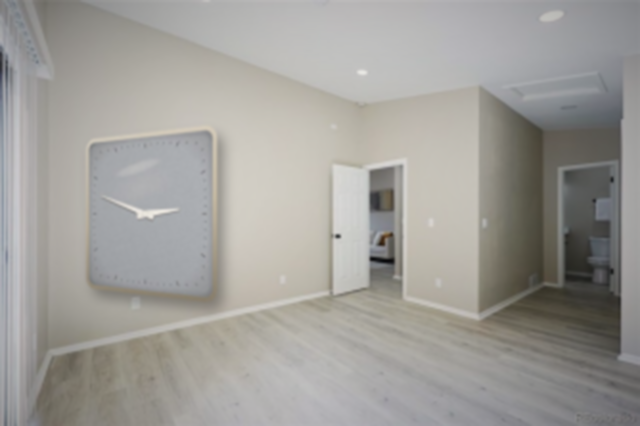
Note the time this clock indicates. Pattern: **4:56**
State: **2:48**
